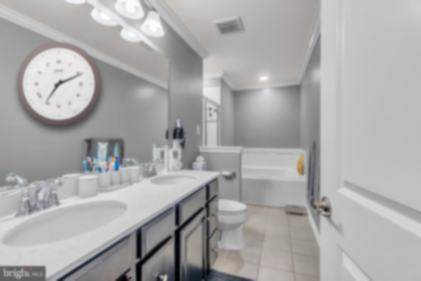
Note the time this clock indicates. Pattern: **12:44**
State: **7:11**
